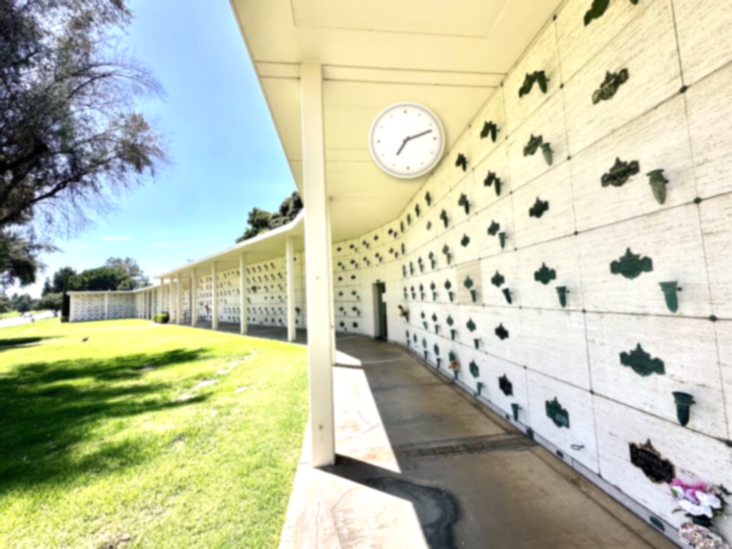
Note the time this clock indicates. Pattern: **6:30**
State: **7:12**
